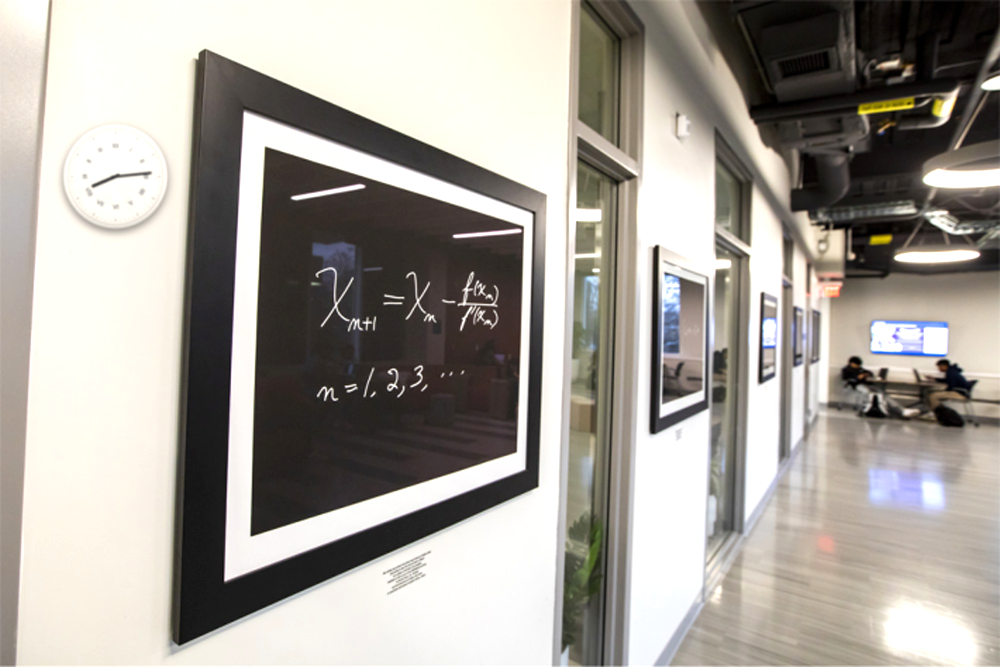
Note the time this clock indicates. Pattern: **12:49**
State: **8:14**
